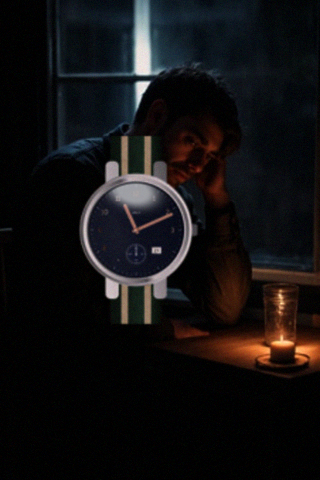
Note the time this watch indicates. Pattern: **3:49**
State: **11:11**
